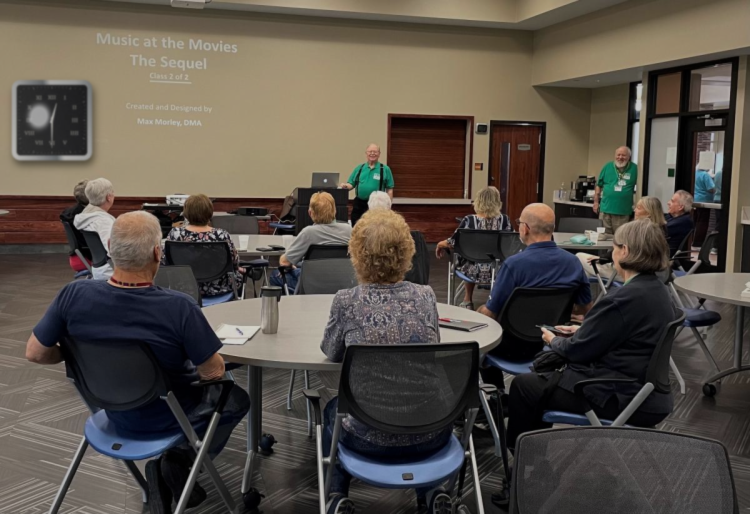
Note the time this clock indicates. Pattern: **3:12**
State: **12:30**
